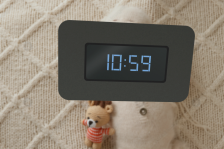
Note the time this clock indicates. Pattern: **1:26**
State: **10:59**
